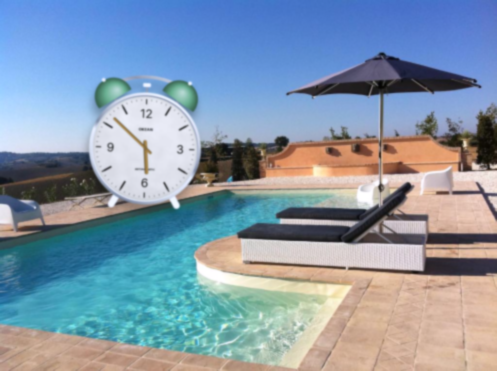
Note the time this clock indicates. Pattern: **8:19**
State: **5:52**
